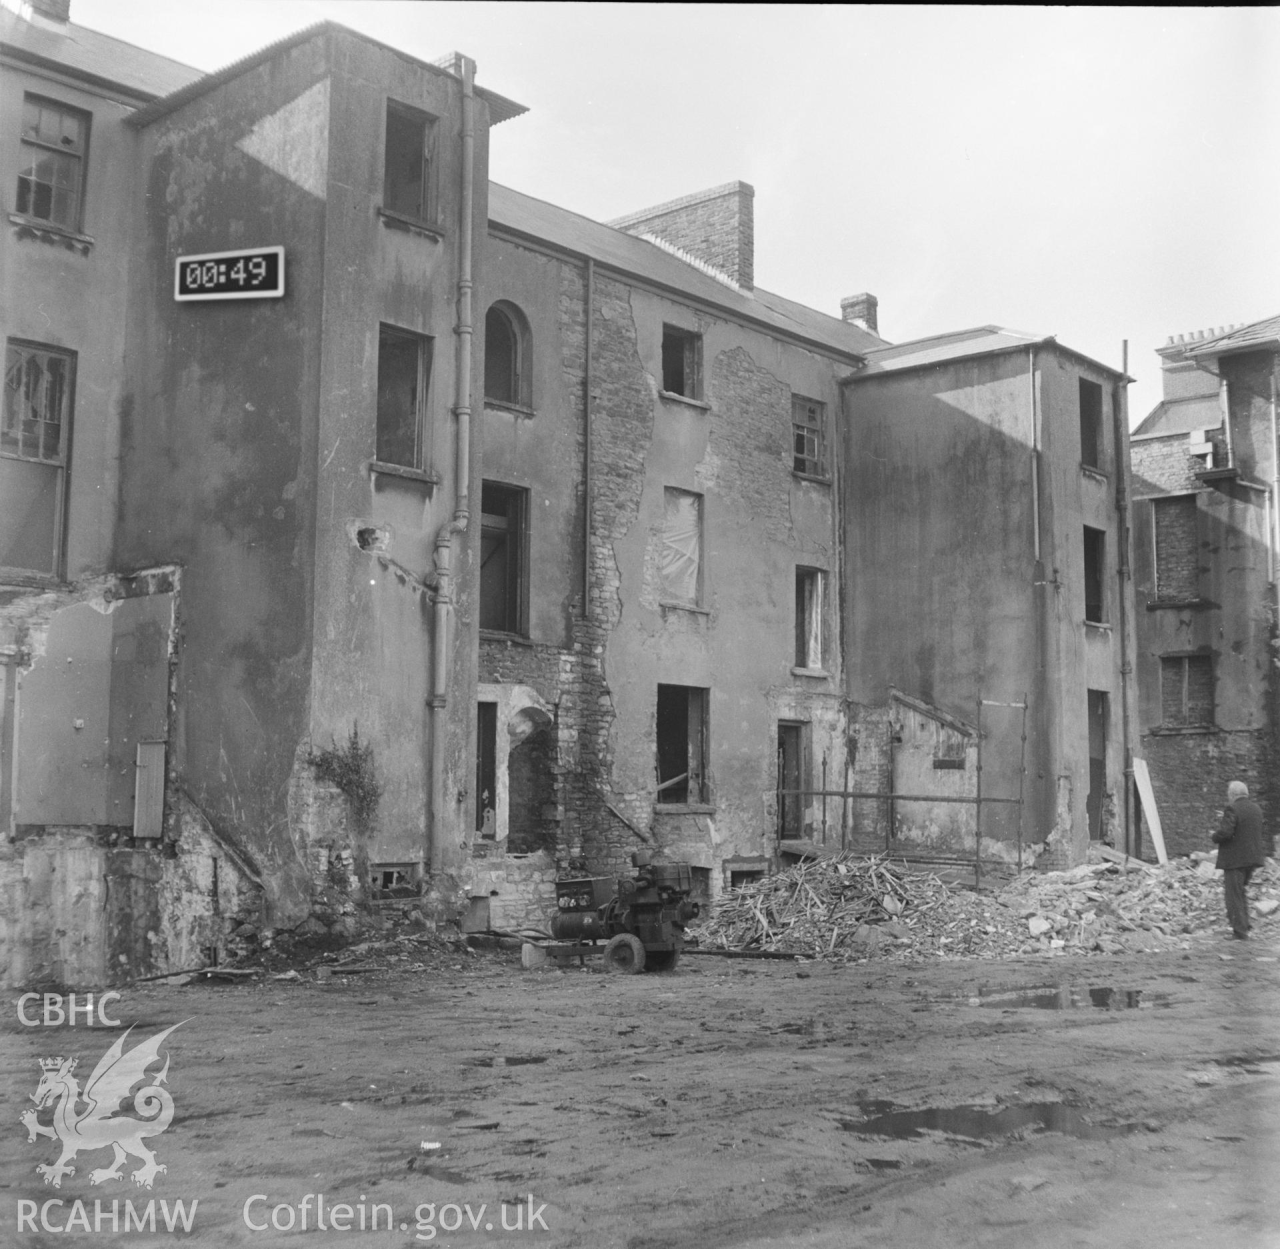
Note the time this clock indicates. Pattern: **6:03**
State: **0:49**
